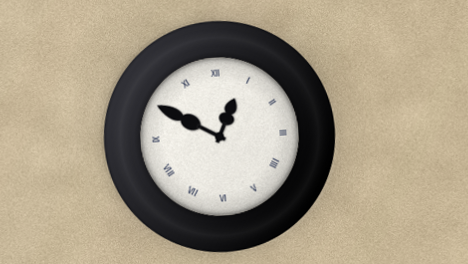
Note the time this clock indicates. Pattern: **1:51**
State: **12:50**
